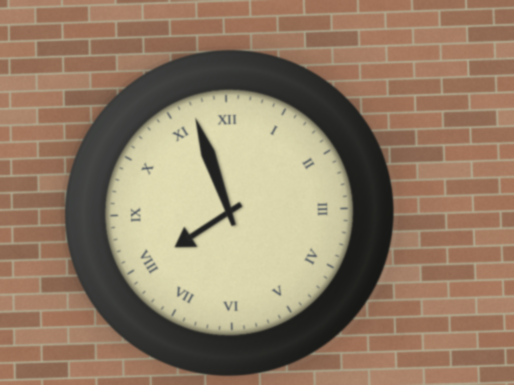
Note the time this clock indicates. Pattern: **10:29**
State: **7:57**
